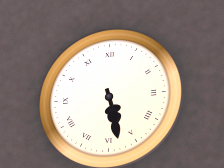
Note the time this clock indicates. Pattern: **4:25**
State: **5:28**
